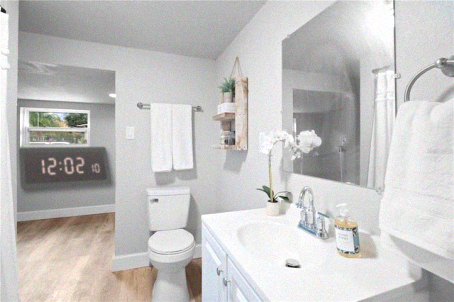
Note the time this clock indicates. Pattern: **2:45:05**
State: **12:02:10**
